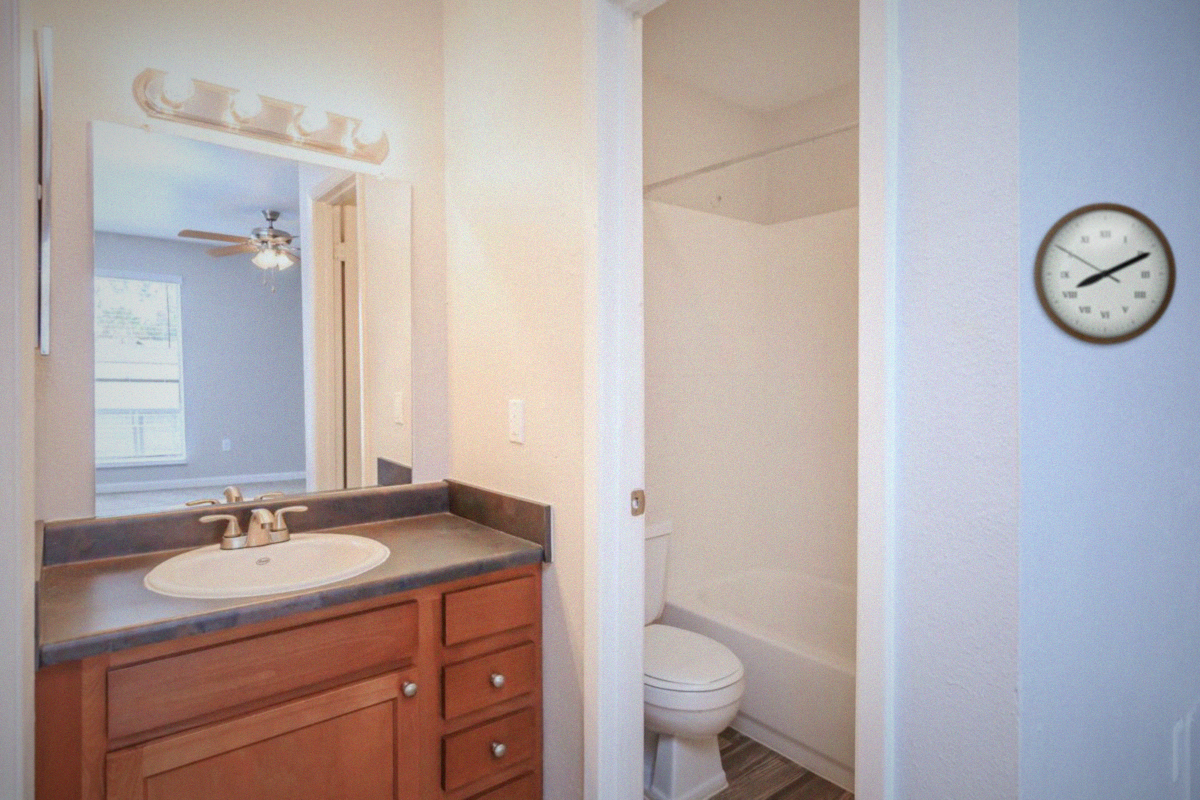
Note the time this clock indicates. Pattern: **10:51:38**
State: **8:10:50**
